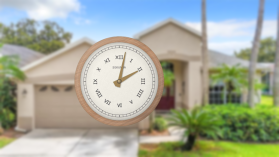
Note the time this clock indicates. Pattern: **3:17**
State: **2:02**
